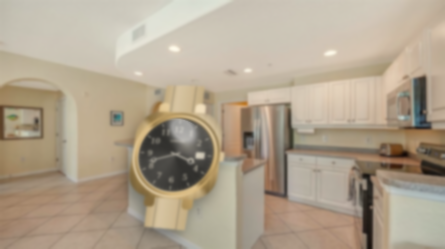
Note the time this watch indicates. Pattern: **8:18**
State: **3:42**
